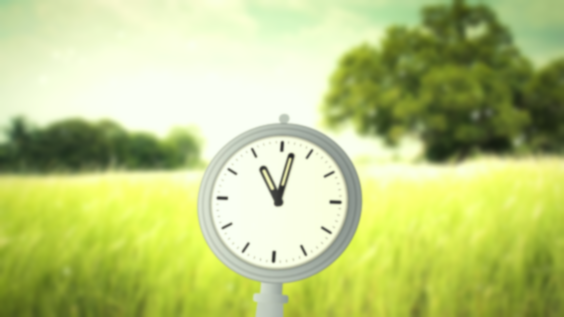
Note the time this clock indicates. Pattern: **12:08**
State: **11:02**
